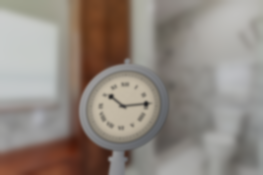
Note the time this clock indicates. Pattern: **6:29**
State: **10:14**
